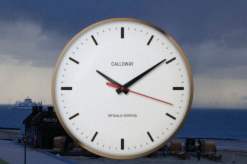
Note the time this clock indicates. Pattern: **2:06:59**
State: **10:09:18**
